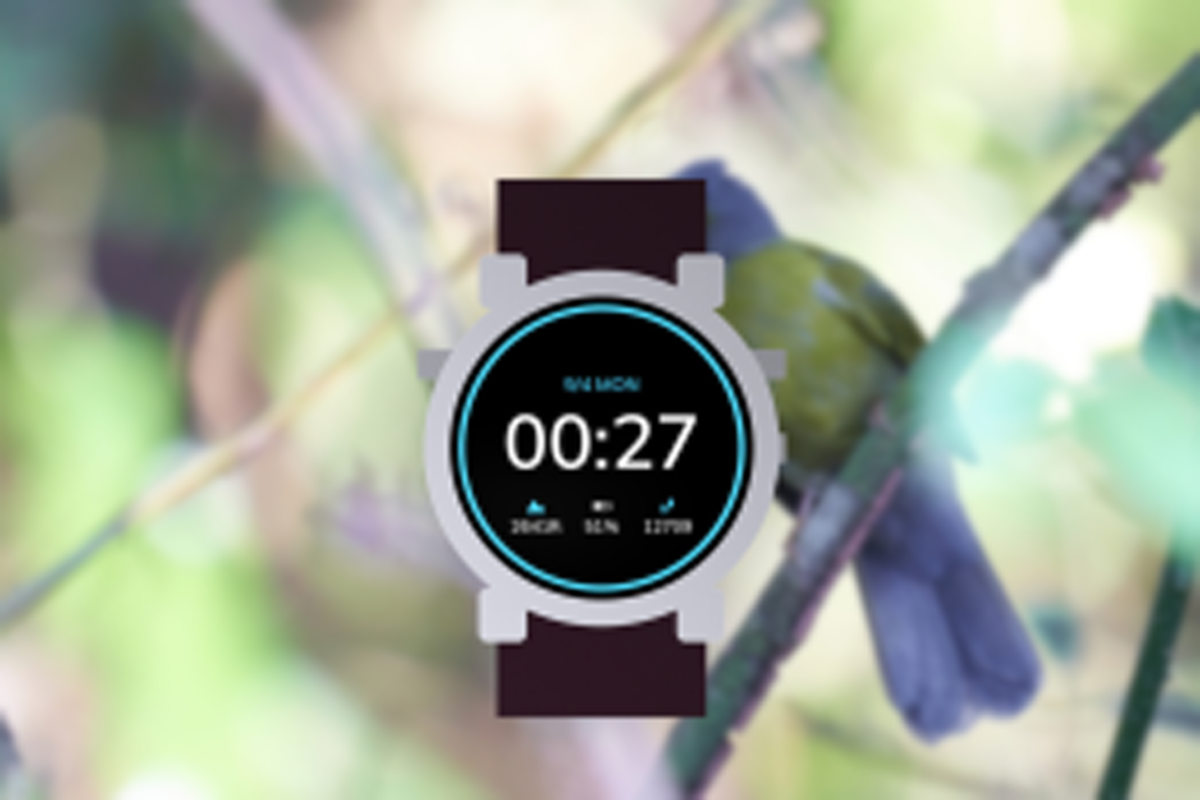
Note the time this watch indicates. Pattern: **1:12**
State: **0:27**
